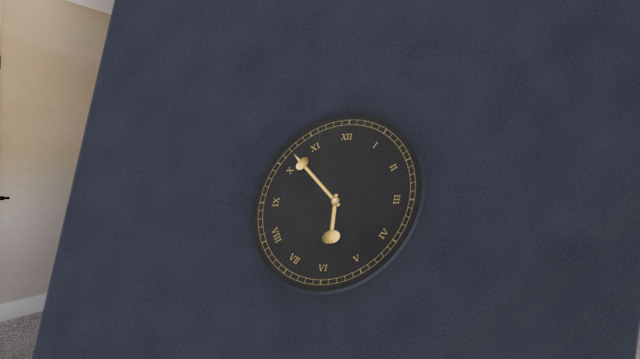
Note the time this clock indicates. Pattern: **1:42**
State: **5:52**
